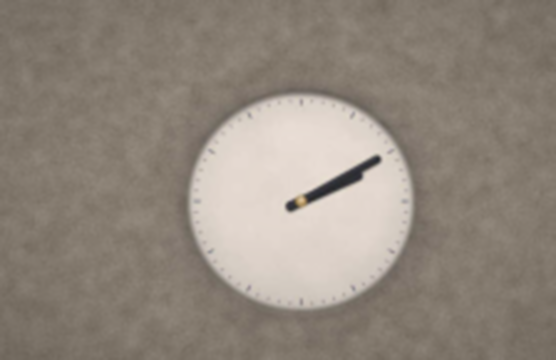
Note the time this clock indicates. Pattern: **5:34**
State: **2:10**
